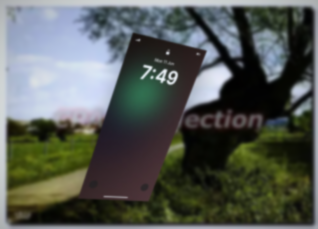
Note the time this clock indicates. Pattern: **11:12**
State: **7:49**
